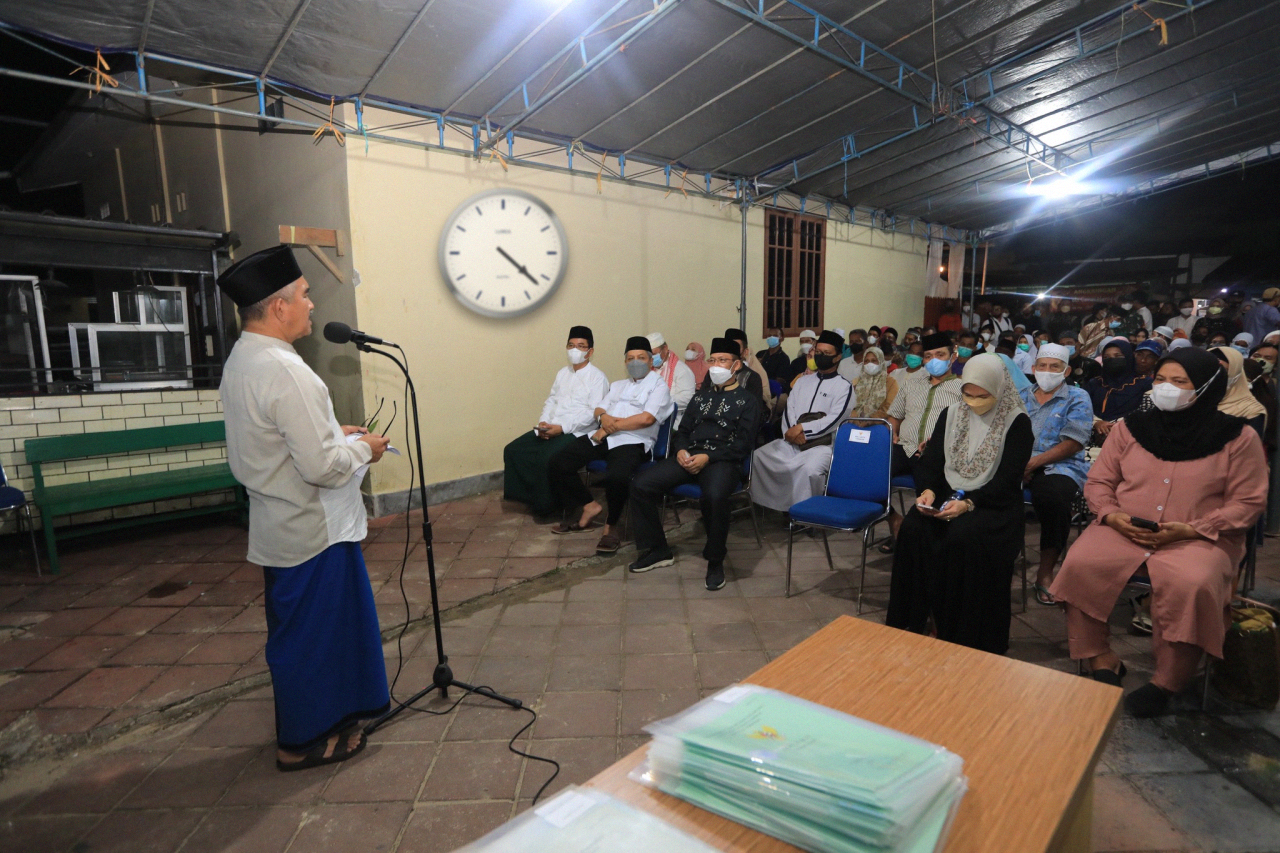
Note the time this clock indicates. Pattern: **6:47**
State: **4:22**
